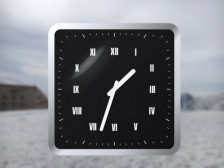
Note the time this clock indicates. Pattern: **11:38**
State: **1:33**
